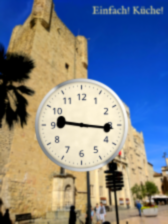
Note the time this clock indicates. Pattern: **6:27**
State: **9:16**
